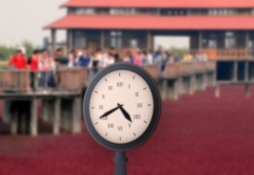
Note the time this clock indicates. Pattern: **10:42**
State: **4:41**
